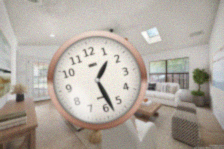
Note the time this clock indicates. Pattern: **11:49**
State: **1:28**
